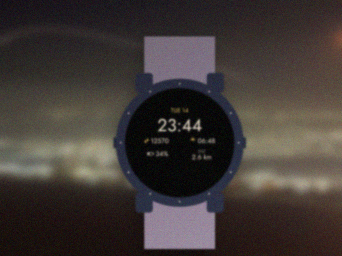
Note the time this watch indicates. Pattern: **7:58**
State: **23:44**
